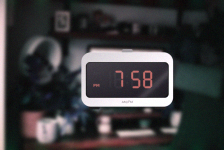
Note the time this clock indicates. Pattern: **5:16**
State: **7:58**
